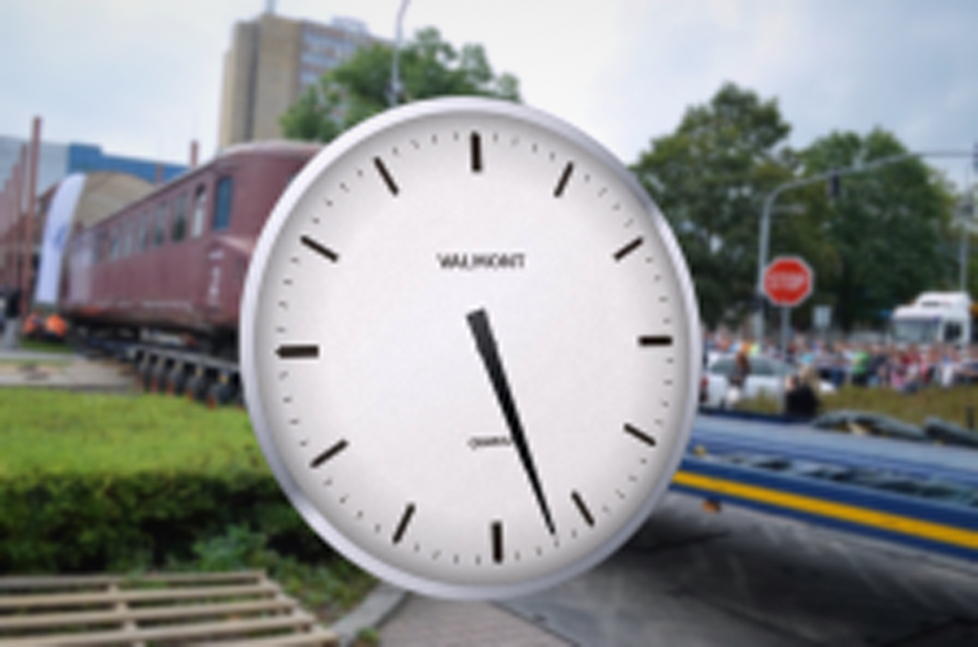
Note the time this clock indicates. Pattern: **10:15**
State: **5:27**
